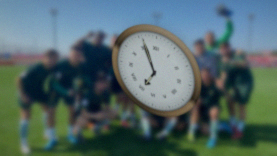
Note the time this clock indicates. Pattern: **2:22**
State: **6:56**
